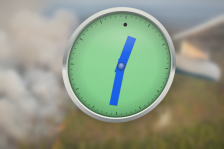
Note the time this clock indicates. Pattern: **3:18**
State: **12:31**
